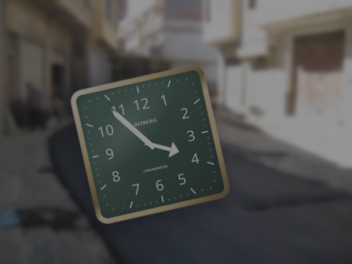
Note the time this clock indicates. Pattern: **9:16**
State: **3:54**
